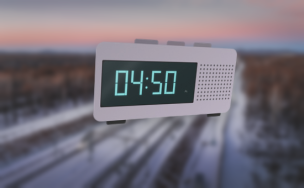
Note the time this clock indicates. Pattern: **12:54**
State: **4:50**
